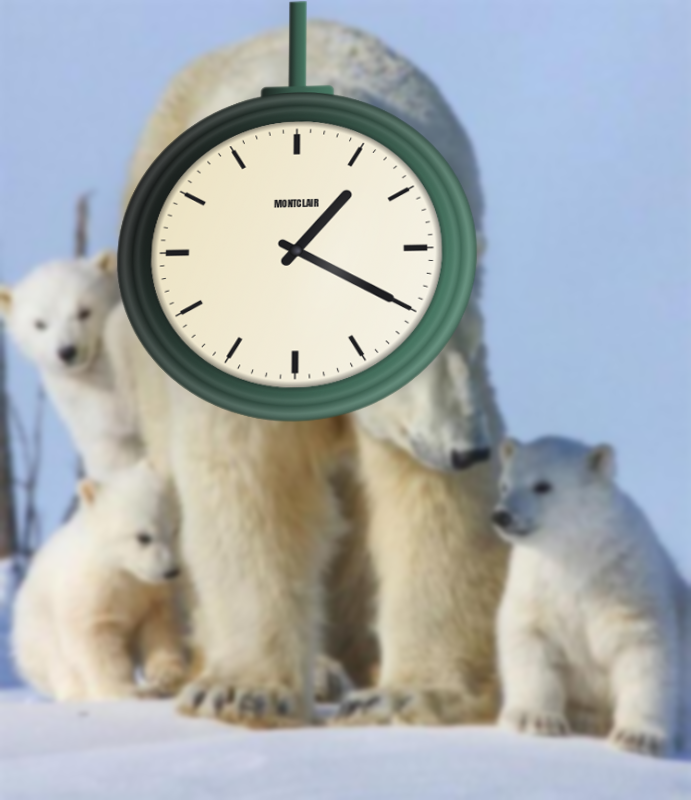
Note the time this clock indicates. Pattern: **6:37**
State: **1:20**
